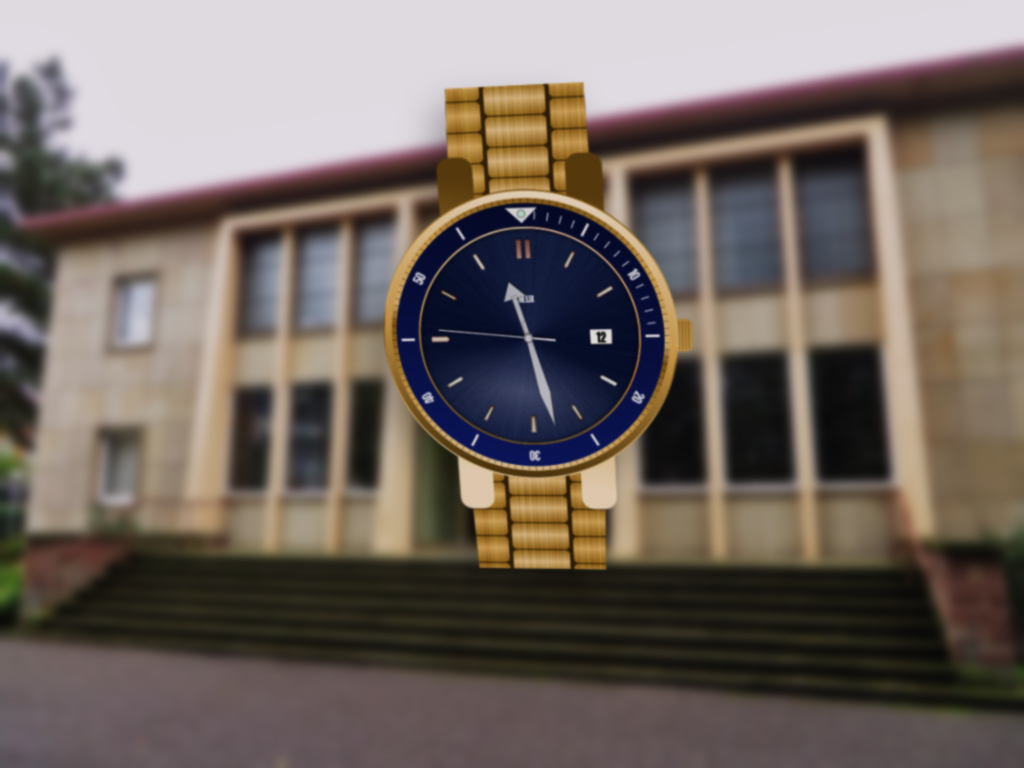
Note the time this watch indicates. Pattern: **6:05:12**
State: **11:27:46**
